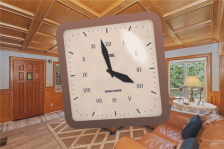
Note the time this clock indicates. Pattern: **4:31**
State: **3:58**
